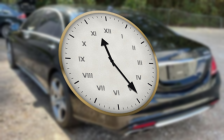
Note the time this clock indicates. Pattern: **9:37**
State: **11:24**
